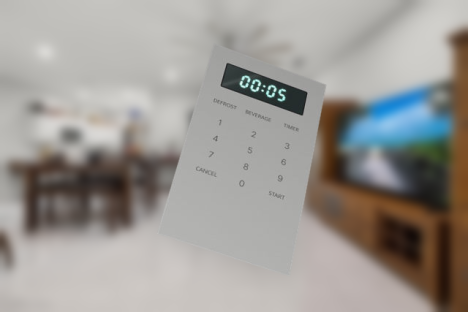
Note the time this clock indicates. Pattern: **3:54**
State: **0:05**
